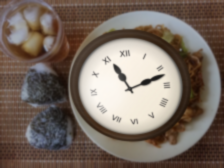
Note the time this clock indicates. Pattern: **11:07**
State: **11:12**
